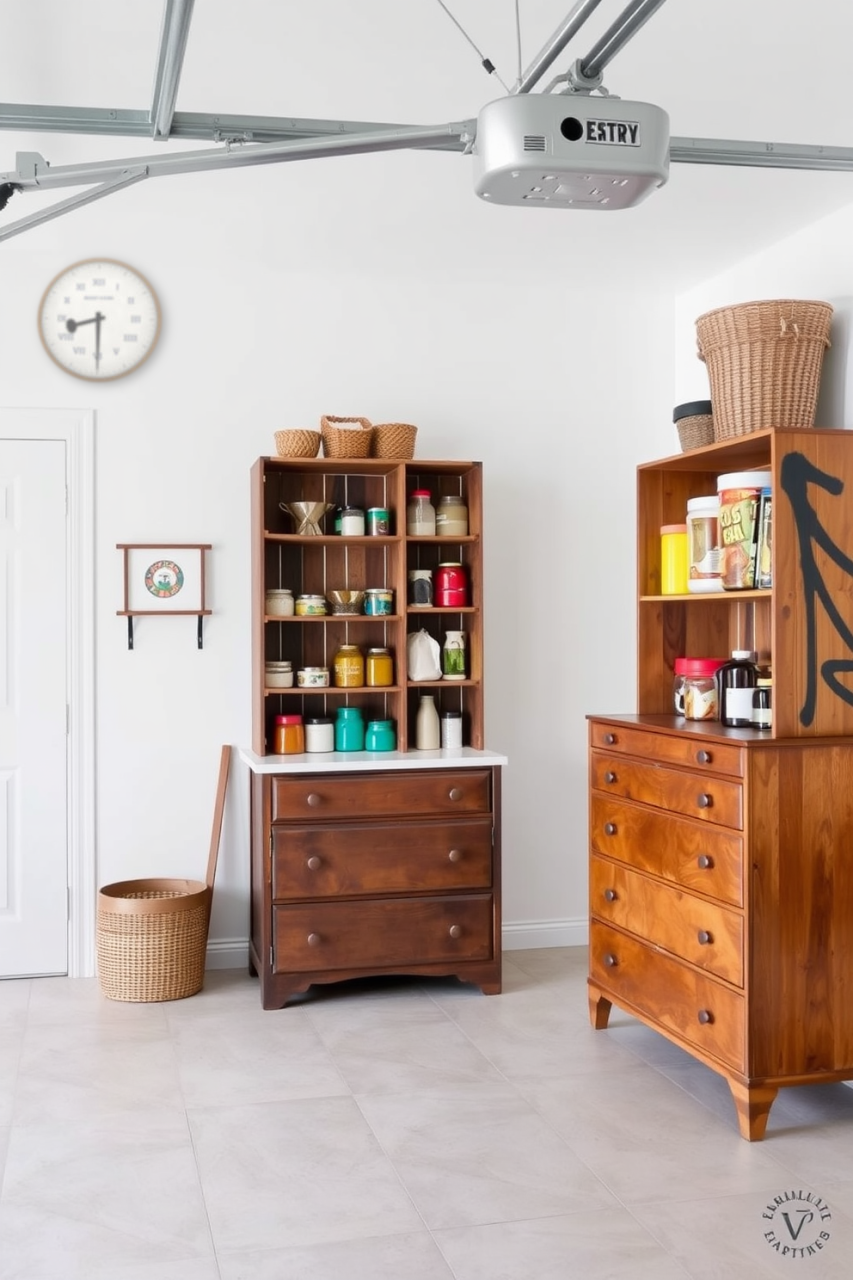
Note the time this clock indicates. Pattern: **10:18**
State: **8:30**
